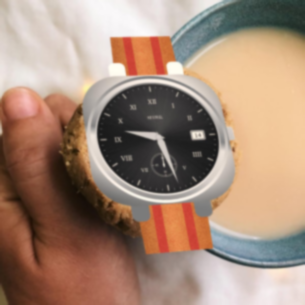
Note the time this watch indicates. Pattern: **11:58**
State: **9:28**
